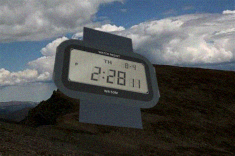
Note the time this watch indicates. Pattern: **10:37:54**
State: **2:28:11**
